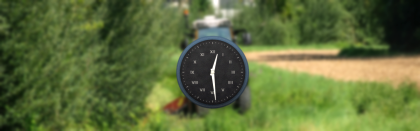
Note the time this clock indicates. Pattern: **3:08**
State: **12:29**
